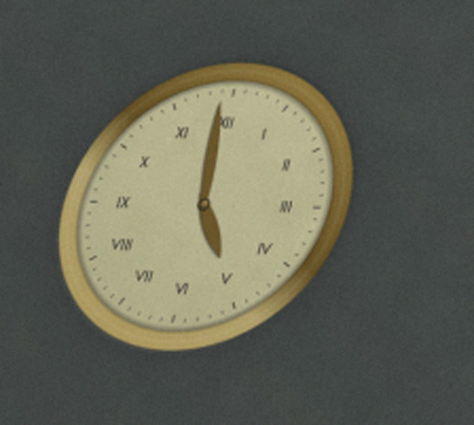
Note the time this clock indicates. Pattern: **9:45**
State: **4:59**
